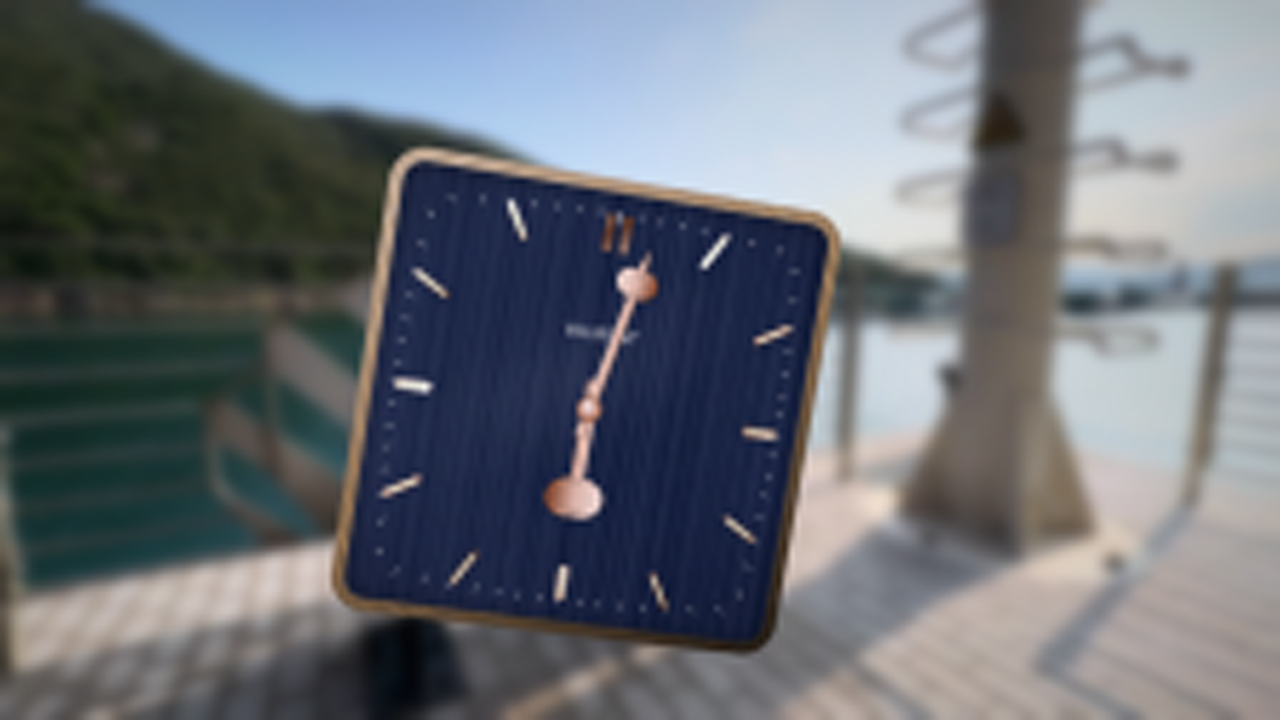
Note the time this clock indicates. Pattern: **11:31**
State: **6:02**
